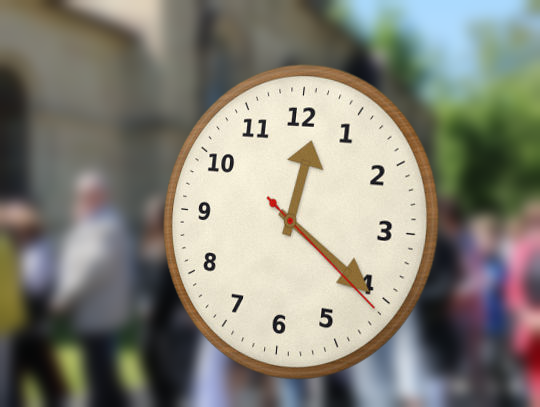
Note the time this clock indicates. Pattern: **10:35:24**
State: **12:20:21**
